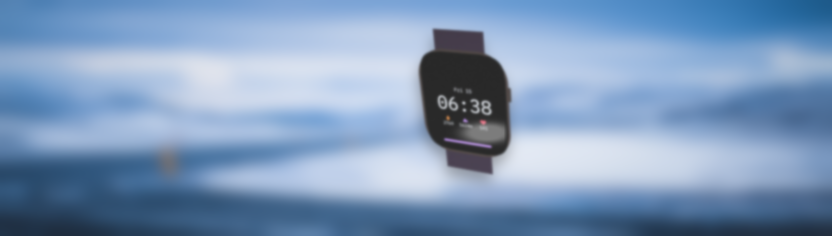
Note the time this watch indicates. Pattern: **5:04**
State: **6:38**
